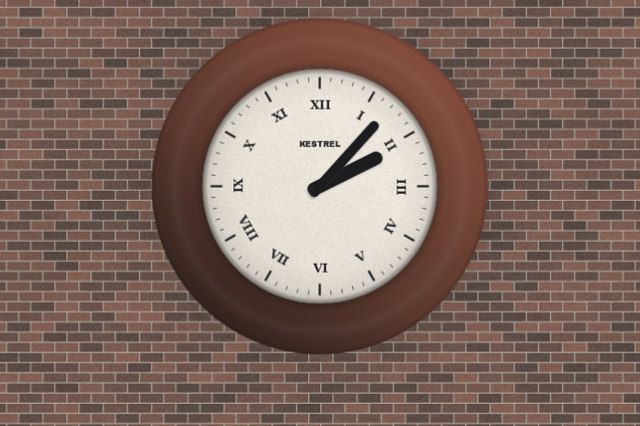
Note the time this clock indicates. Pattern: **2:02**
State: **2:07**
